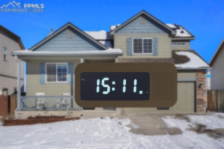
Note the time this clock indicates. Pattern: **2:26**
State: **15:11**
